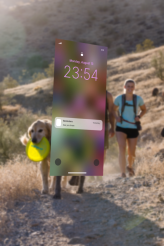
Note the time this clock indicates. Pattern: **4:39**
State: **23:54**
